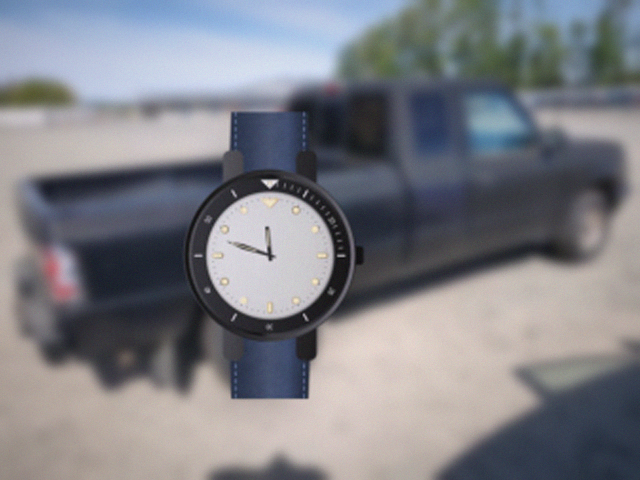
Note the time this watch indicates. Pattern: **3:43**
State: **11:48**
